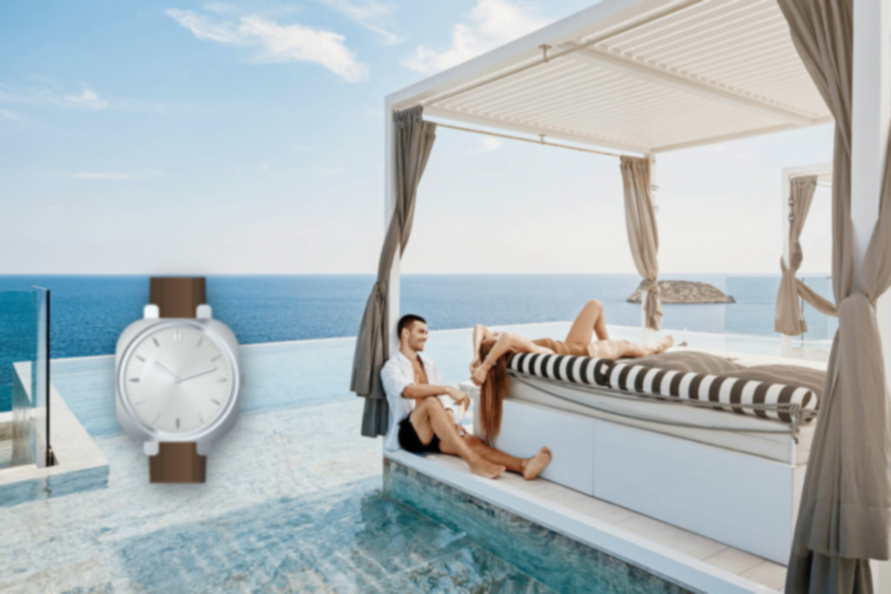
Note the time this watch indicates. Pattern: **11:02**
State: **10:12**
